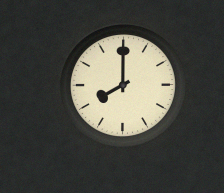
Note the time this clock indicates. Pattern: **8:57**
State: **8:00**
